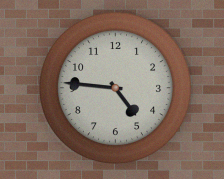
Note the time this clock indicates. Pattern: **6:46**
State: **4:46**
